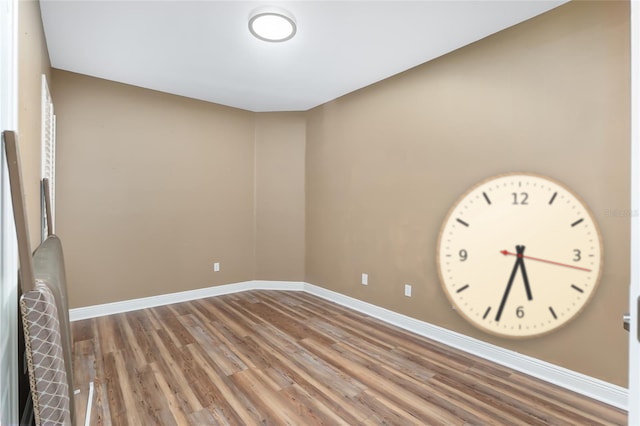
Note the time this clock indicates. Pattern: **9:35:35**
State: **5:33:17**
